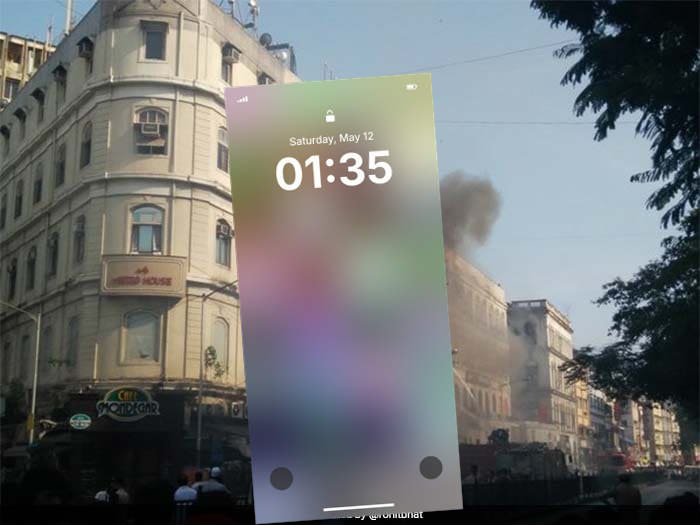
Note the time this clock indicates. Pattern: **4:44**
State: **1:35**
